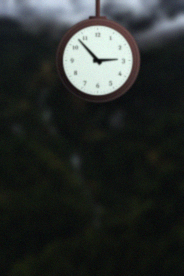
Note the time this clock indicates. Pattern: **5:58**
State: **2:53**
